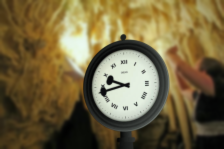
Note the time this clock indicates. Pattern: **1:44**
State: **9:43**
